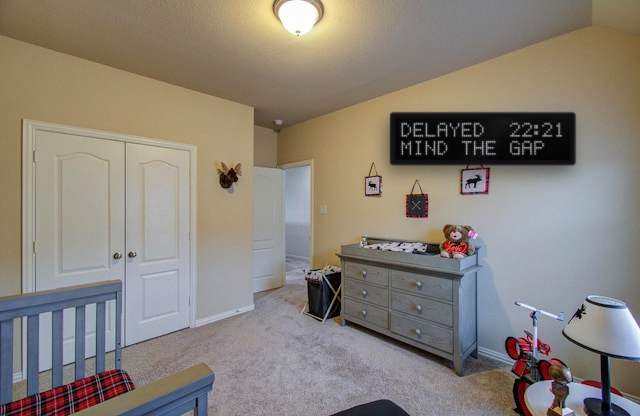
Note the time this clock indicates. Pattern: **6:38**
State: **22:21**
